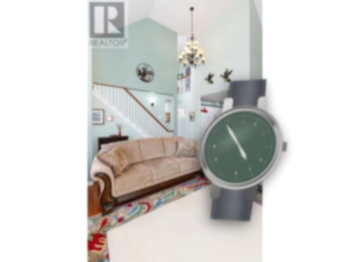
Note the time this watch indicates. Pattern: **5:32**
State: **4:54**
